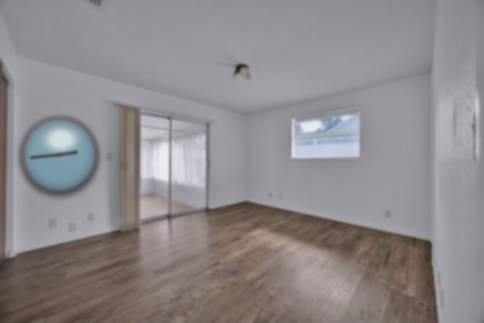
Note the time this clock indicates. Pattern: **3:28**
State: **2:44**
